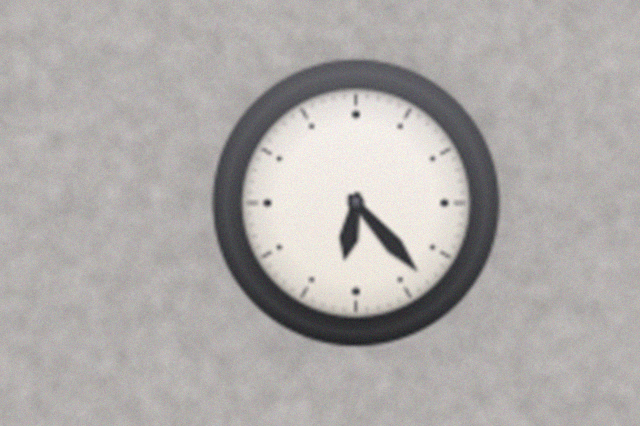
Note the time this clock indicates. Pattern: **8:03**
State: **6:23**
